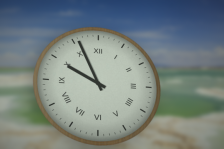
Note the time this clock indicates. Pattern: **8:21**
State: **9:56**
